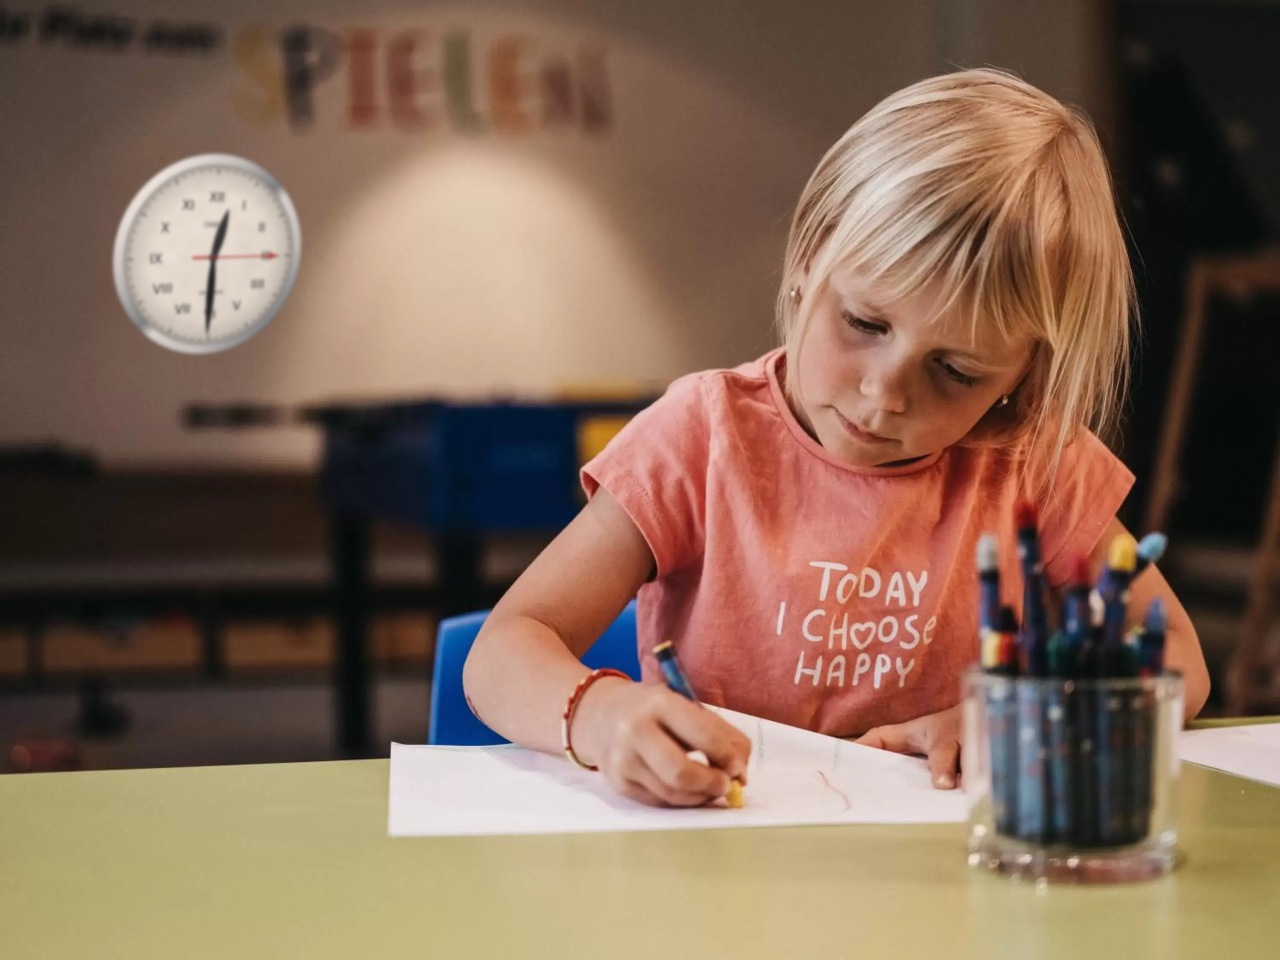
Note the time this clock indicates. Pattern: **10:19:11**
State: **12:30:15**
